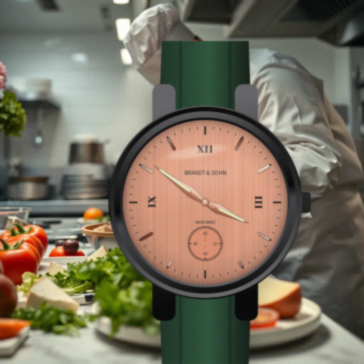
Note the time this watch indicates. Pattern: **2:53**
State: **3:51**
